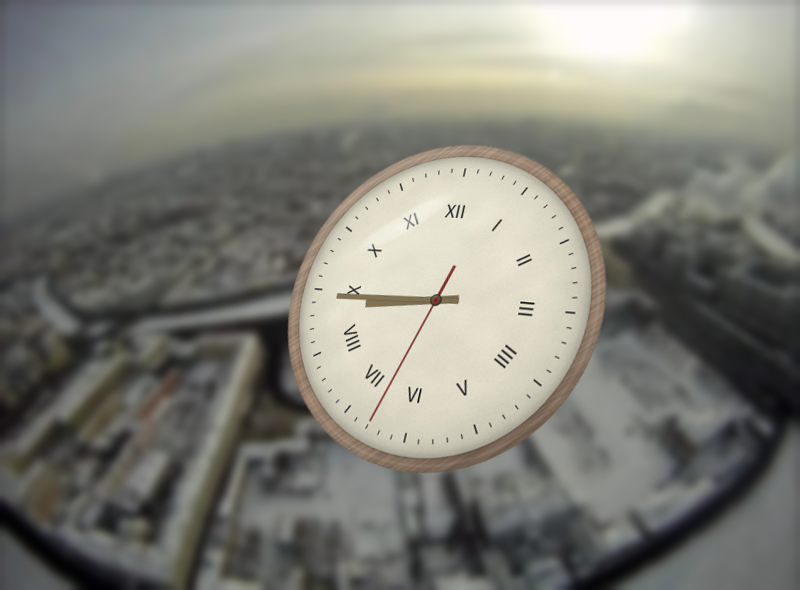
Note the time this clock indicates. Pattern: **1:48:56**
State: **8:44:33**
